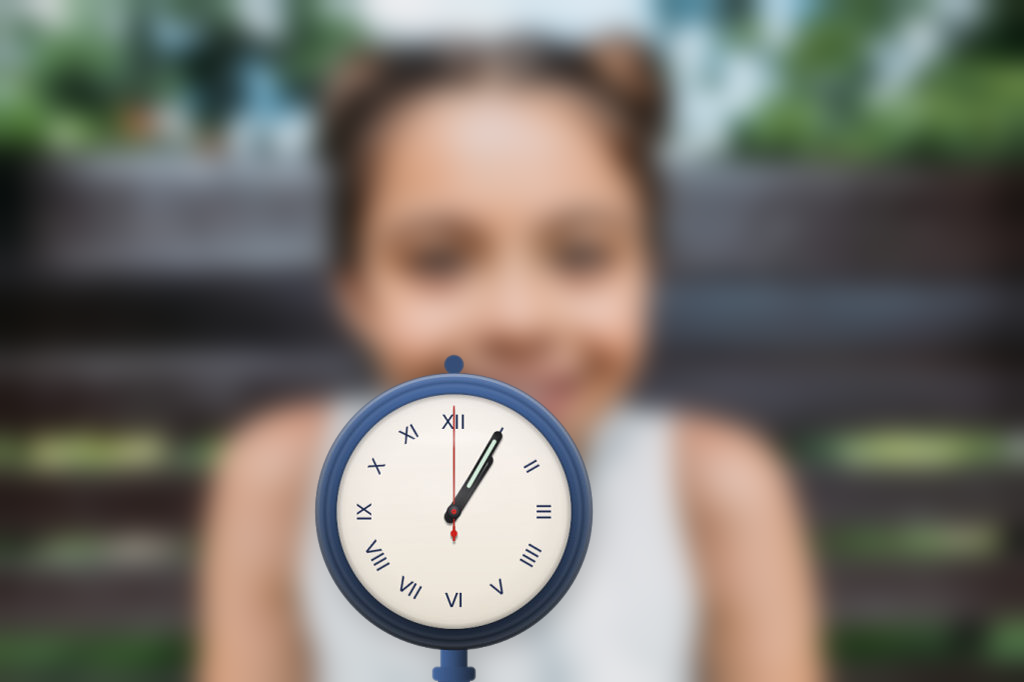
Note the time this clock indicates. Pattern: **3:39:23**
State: **1:05:00**
